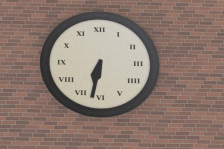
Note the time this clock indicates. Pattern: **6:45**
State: **6:32**
